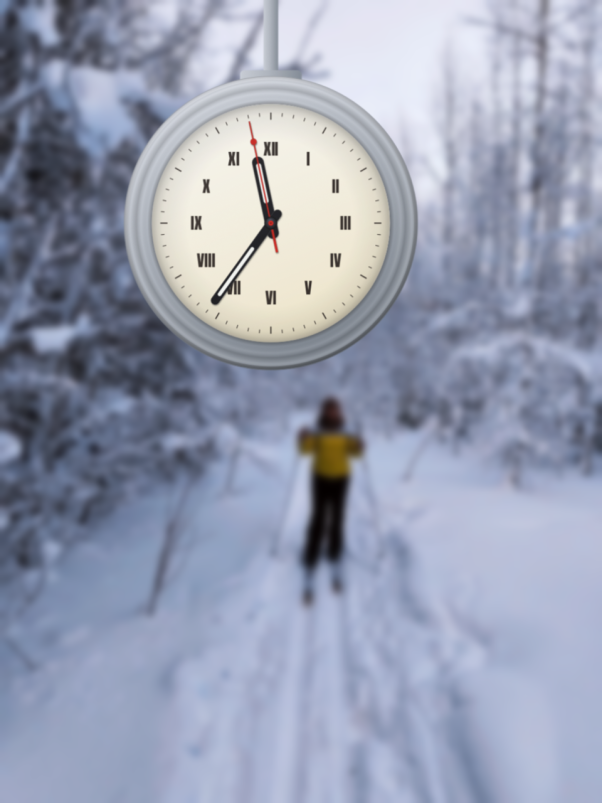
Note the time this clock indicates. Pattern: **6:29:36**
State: **11:35:58**
